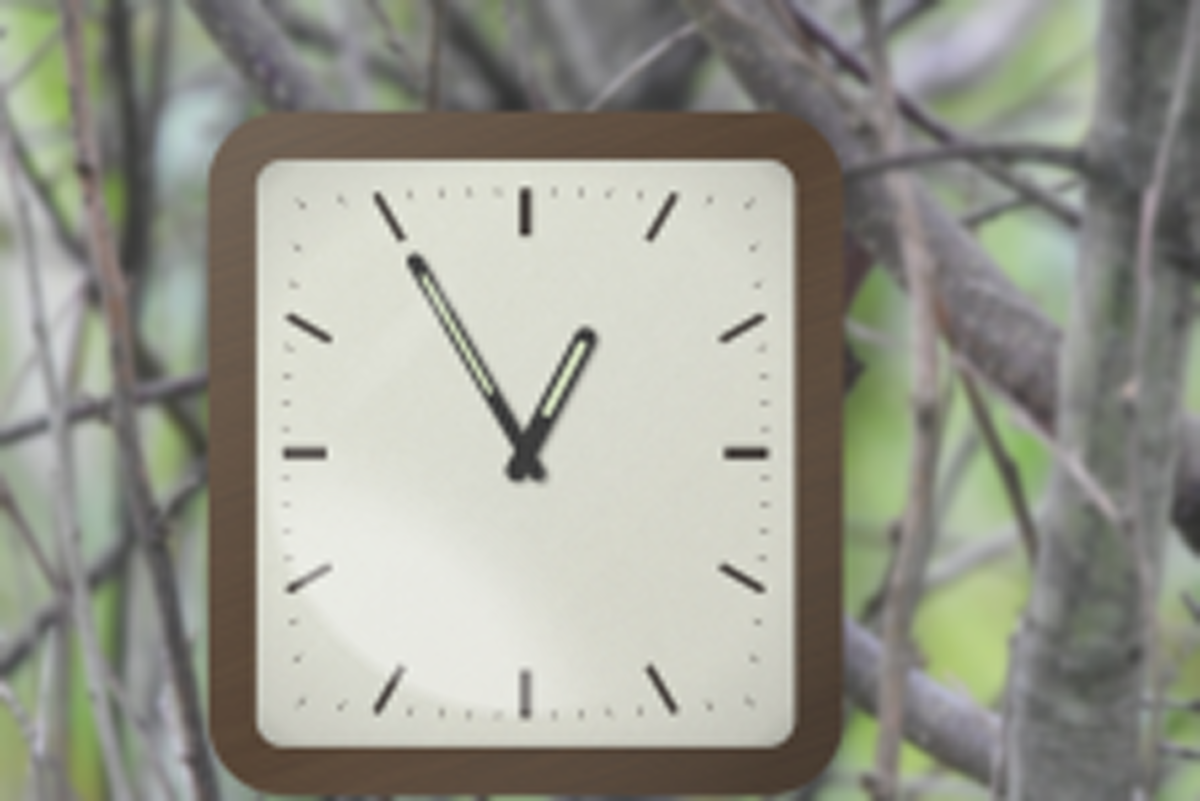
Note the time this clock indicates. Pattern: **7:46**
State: **12:55**
